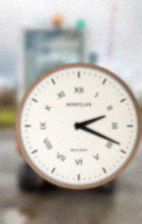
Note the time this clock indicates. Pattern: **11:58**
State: **2:19**
